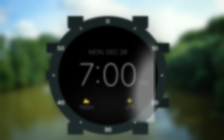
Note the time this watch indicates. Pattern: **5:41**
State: **7:00**
